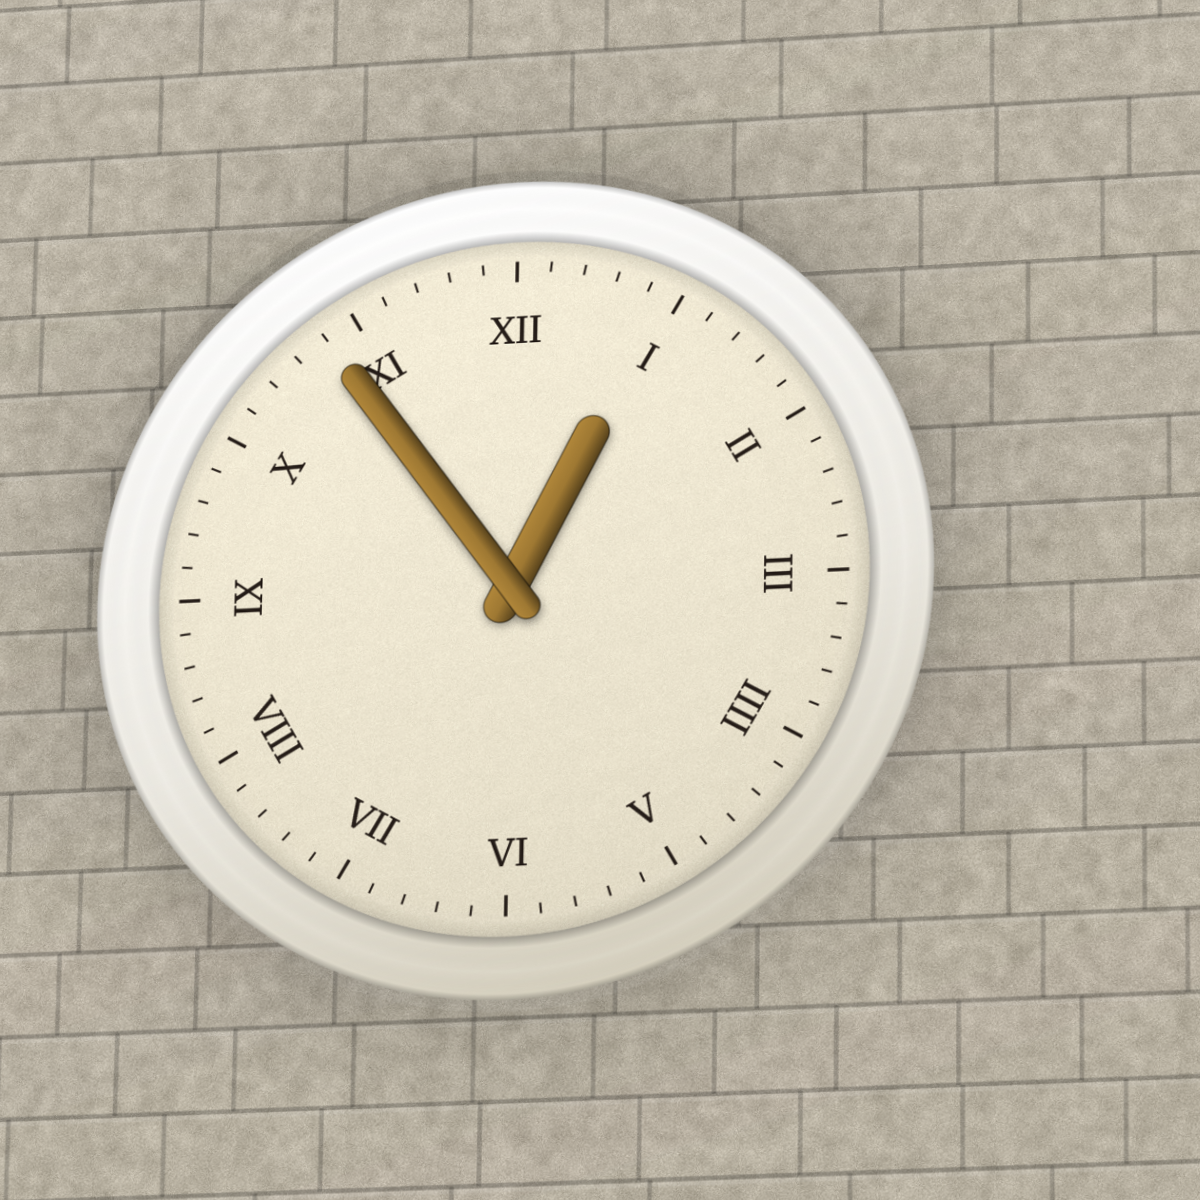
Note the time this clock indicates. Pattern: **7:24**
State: **12:54**
